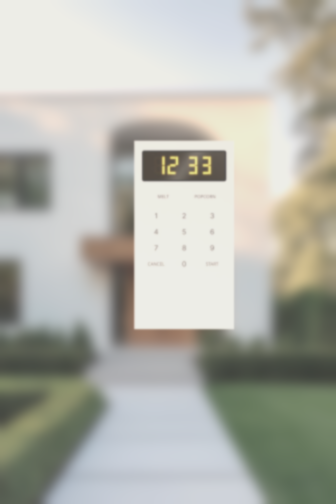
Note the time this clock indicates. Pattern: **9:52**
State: **12:33**
